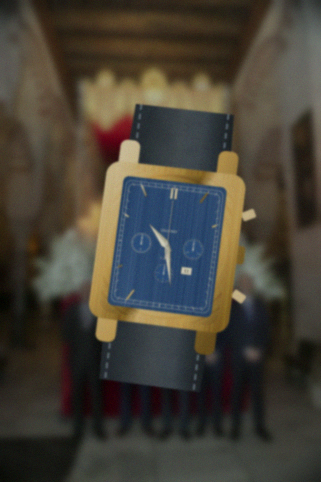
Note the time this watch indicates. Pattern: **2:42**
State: **10:28**
